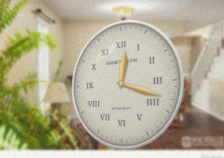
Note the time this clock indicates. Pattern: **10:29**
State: **12:18**
